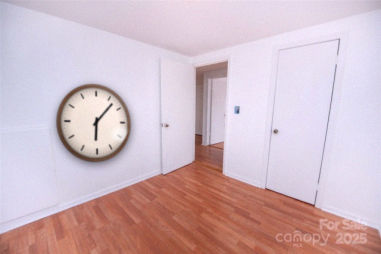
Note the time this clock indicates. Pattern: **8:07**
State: **6:07**
